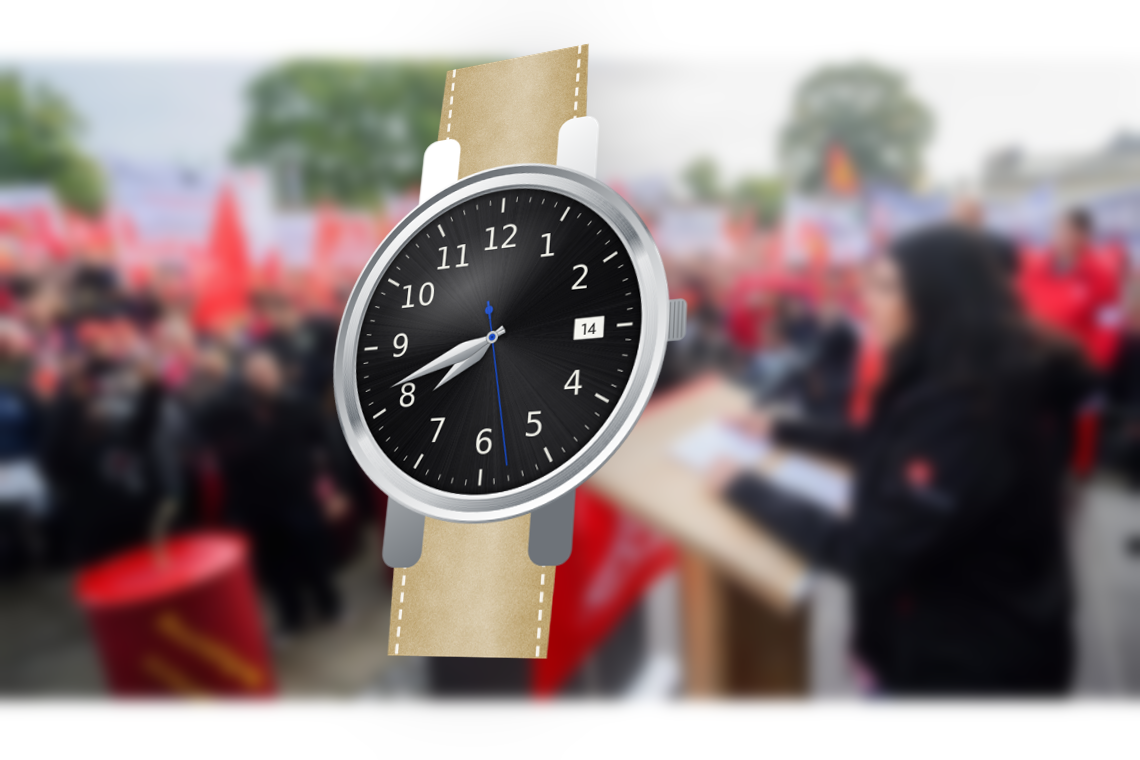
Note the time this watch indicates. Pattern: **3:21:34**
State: **7:41:28**
